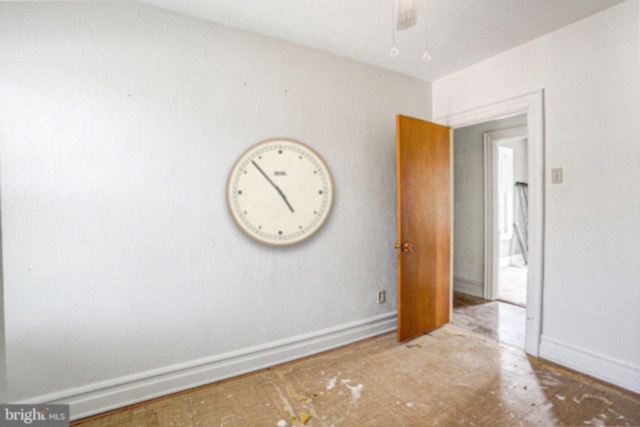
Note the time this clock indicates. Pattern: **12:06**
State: **4:53**
